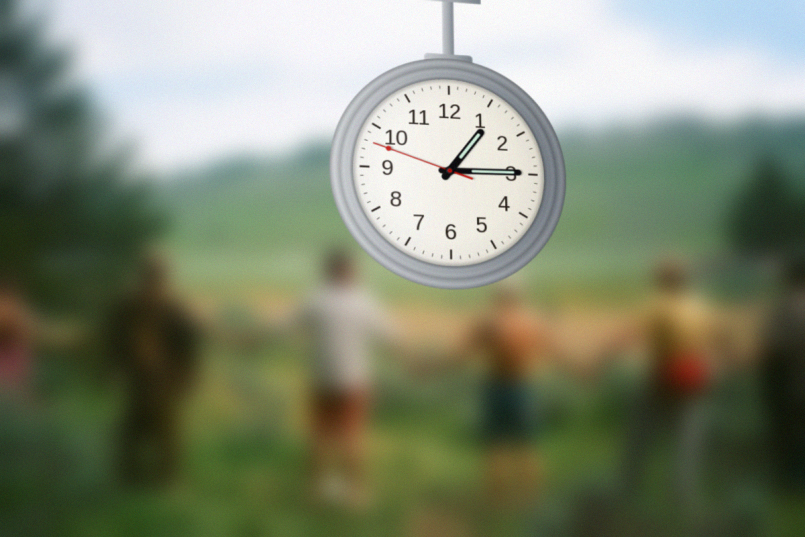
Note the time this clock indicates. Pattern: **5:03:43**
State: **1:14:48**
